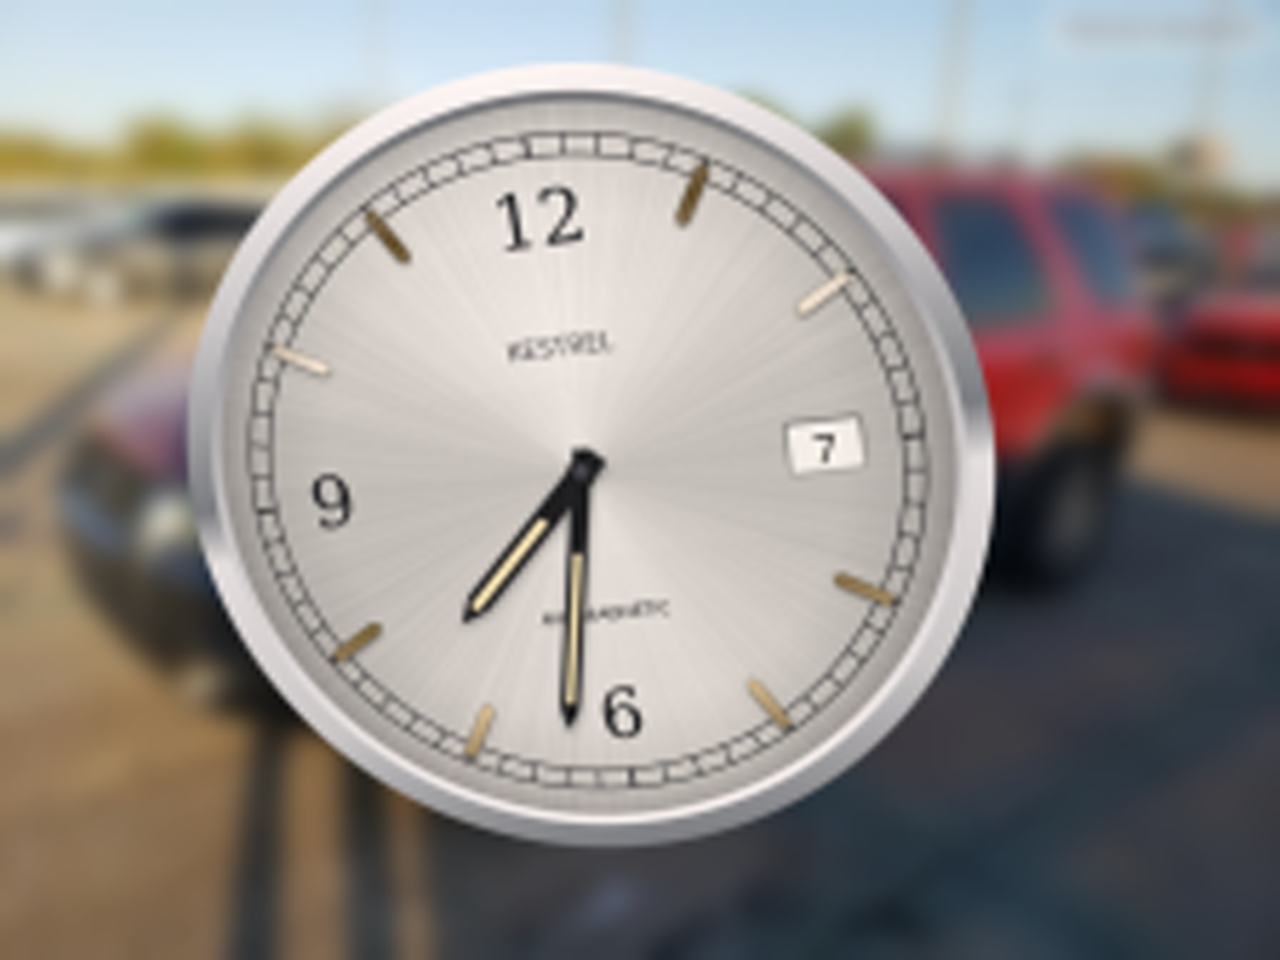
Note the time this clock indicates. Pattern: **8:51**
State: **7:32**
